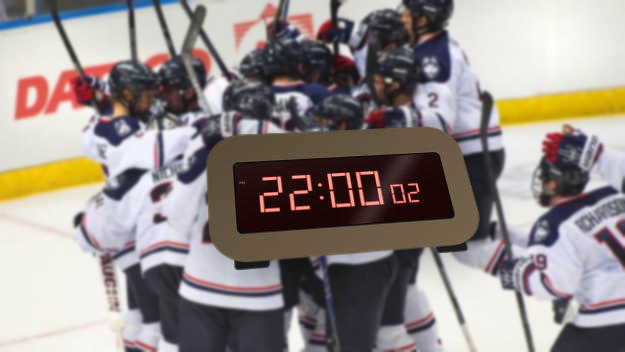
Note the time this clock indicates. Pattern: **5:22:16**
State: **22:00:02**
